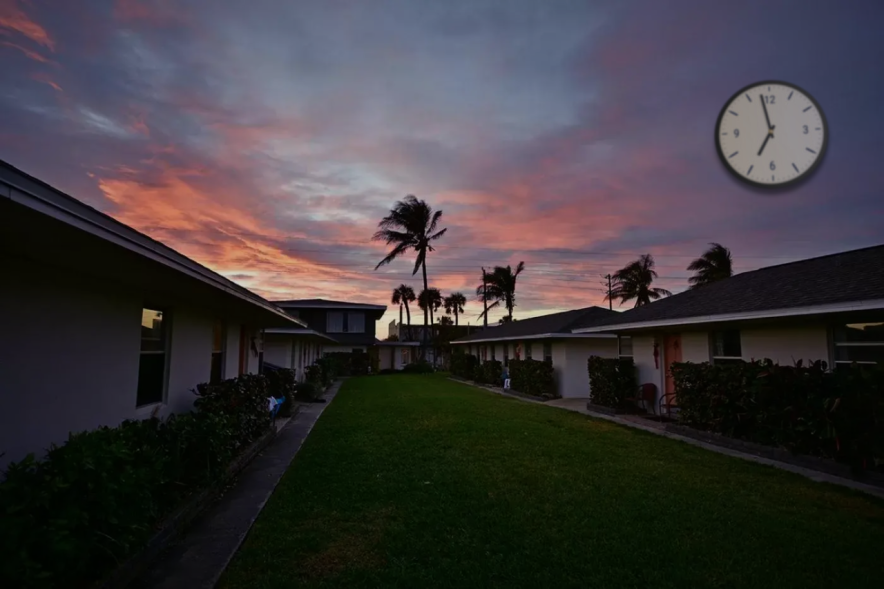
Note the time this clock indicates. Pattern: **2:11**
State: **6:58**
